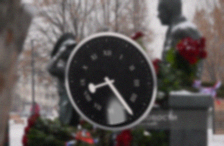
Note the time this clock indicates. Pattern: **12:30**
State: **8:24**
